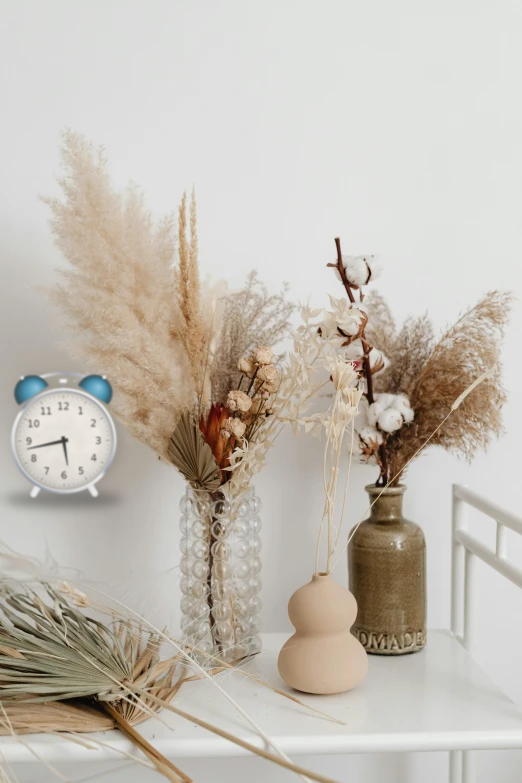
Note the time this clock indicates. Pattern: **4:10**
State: **5:43**
